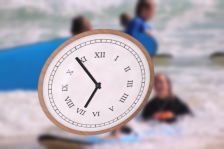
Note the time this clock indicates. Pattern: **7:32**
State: **6:54**
